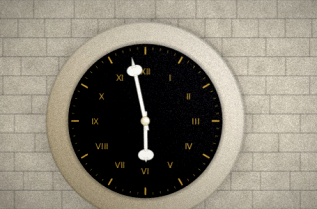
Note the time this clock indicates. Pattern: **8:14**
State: **5:58**
